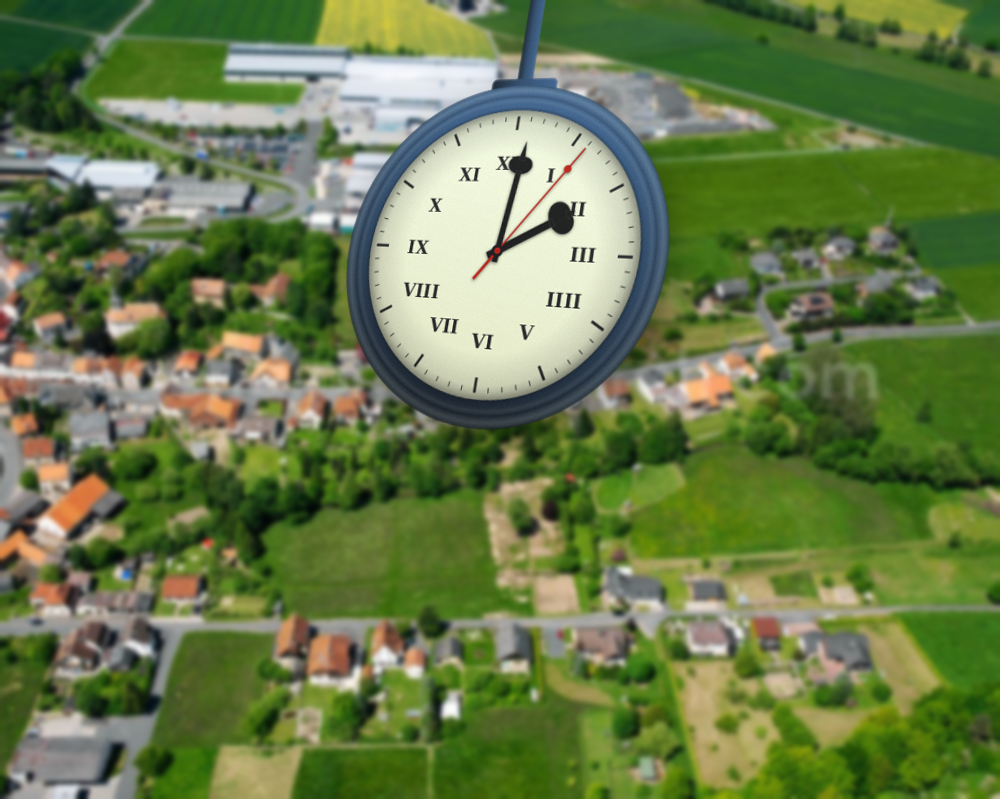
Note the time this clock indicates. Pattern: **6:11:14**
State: **2:01:06**
